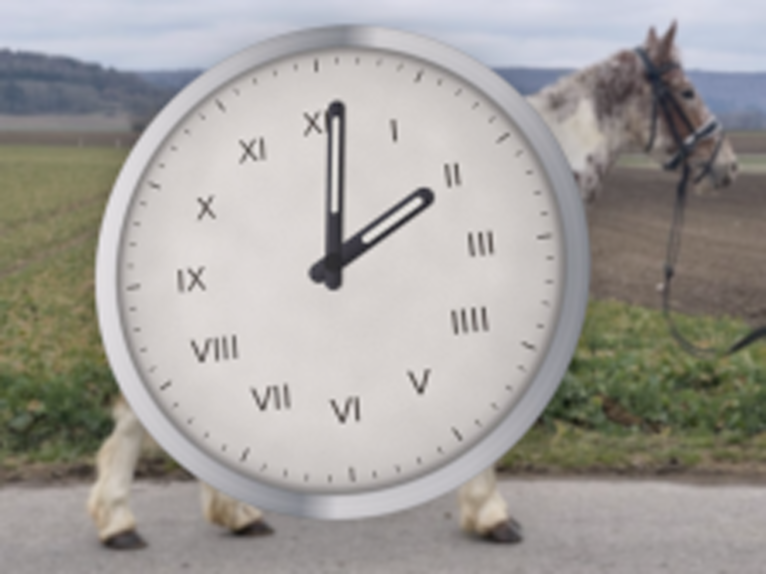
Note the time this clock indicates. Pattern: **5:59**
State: **2:01**
